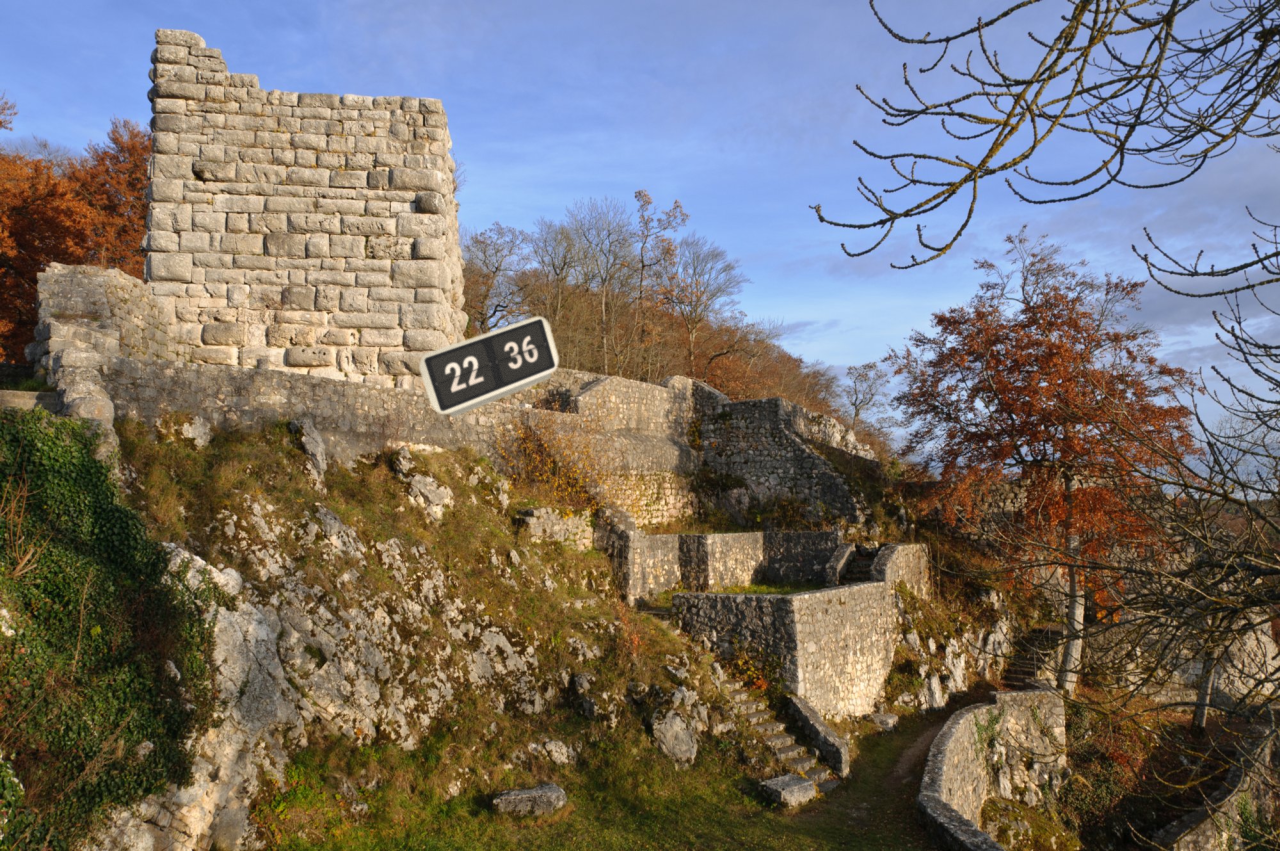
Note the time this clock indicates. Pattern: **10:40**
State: **22:36**
